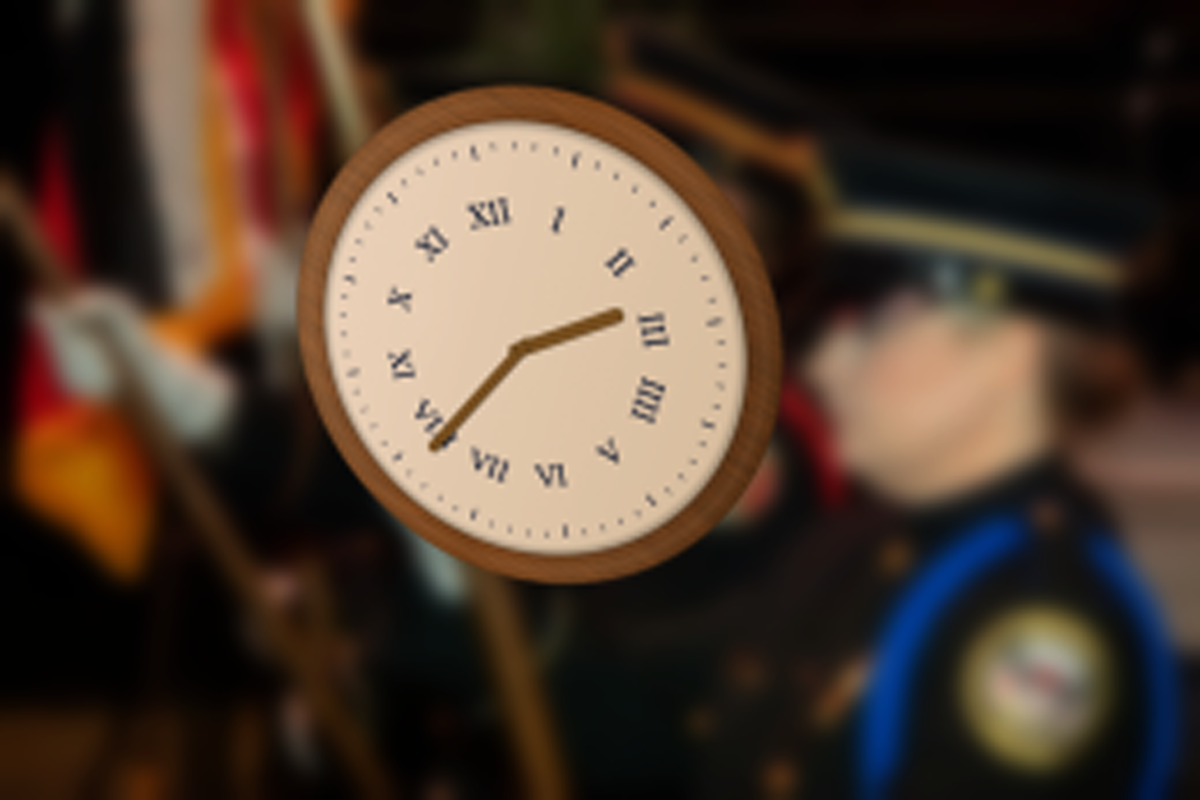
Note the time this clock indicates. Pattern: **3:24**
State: **2:39**
